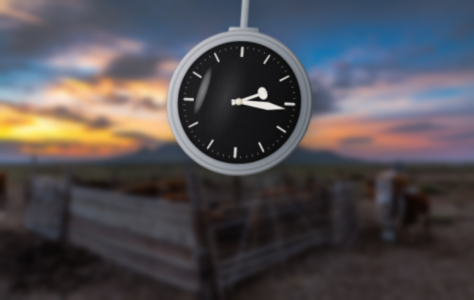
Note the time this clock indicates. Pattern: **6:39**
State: **2:16**
